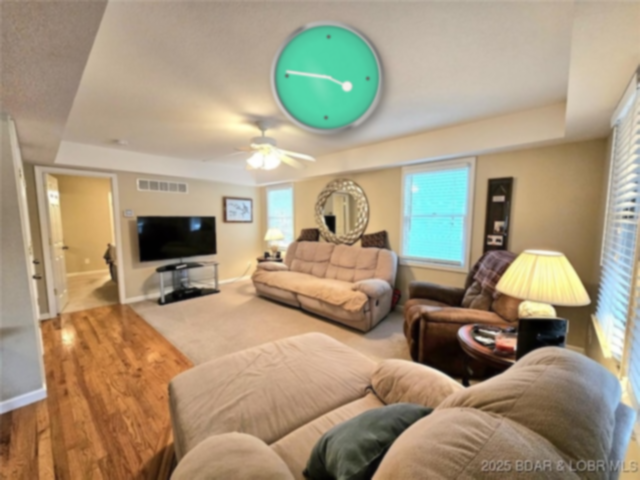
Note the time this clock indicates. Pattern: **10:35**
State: **3:46**
